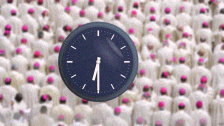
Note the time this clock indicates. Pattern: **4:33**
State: **6:30**
